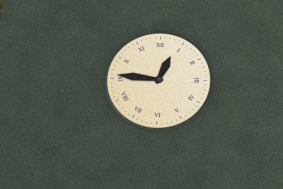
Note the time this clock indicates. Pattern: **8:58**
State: **12:46**
